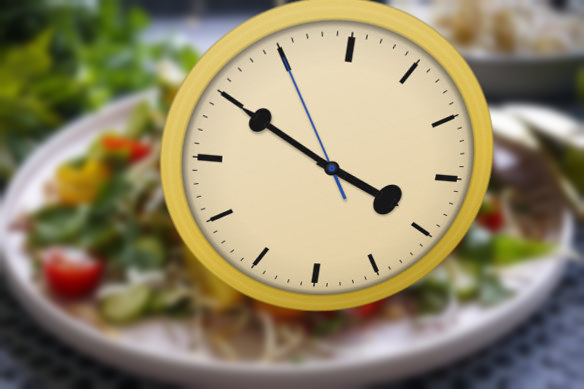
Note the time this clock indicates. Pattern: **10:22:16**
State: **3:49:55**
